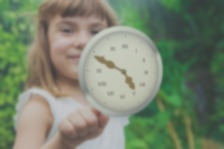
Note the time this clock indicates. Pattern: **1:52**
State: **4:49**
